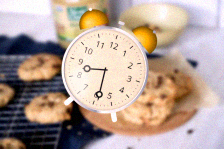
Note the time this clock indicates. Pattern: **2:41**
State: **8:29**
